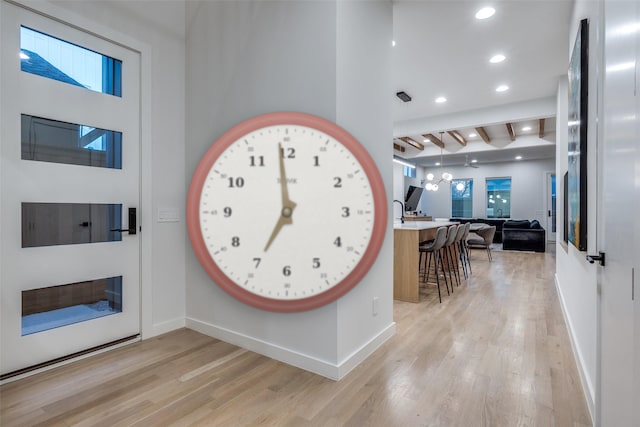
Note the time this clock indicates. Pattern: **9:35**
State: **6:59**
